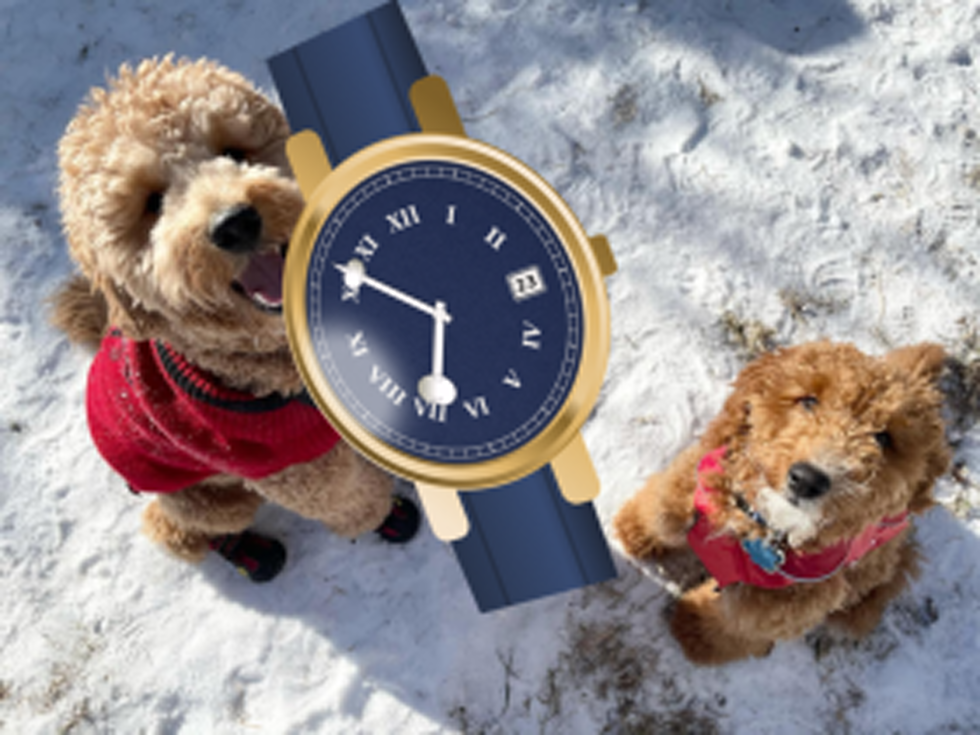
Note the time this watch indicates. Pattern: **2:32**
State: **6:52**
